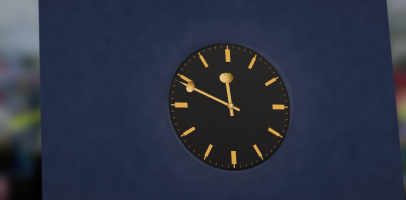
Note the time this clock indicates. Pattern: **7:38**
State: **11:49**
